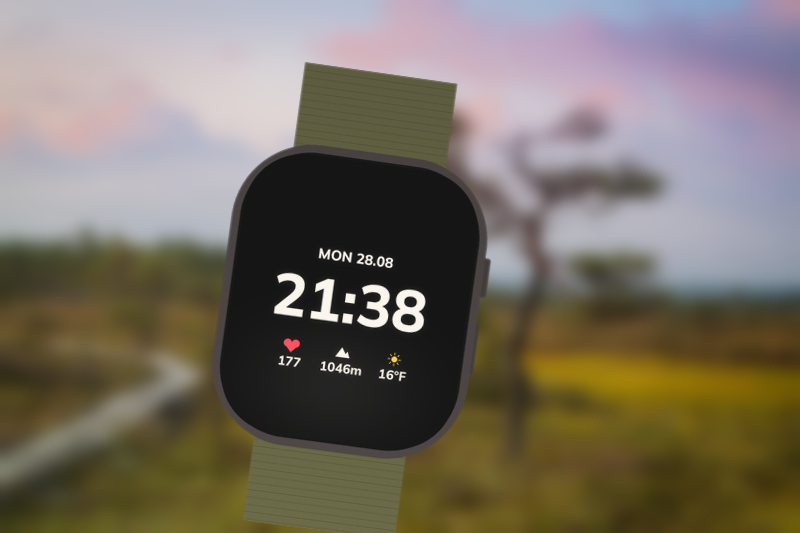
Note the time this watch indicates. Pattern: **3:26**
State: **21:38**
